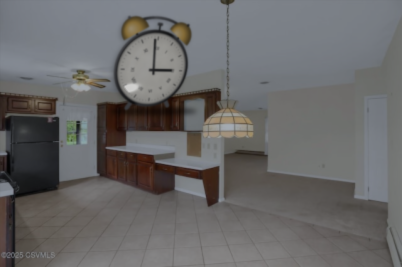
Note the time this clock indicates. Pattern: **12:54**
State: **2:59**
